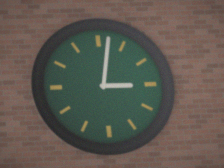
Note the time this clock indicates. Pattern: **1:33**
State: **3:02**
